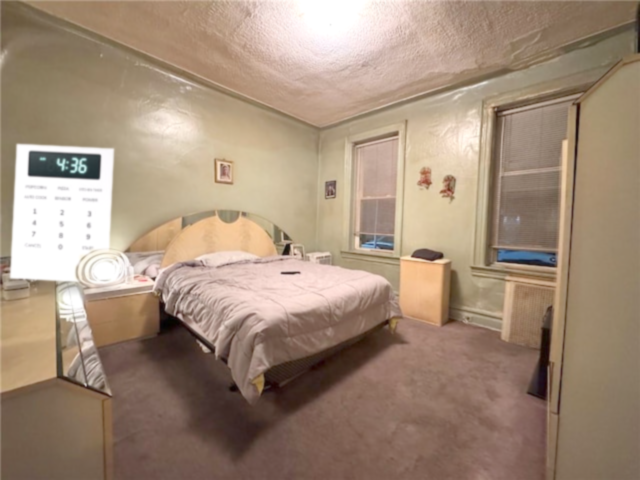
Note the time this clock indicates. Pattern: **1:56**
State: **4:36**
